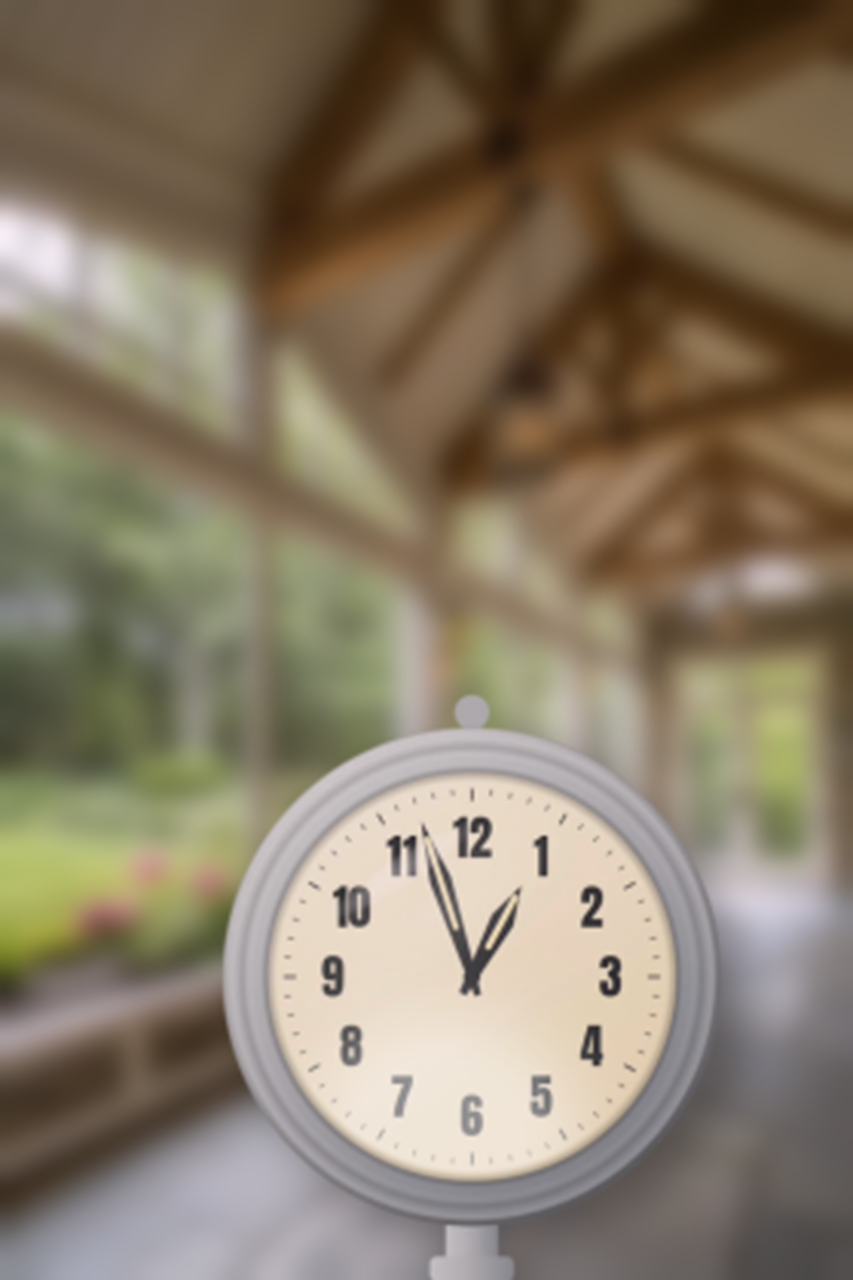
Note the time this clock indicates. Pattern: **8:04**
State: **12:57**
